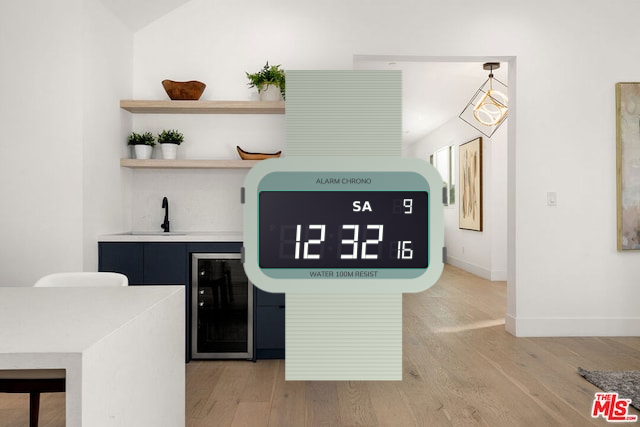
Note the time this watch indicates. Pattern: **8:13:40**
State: **12:32:16**
